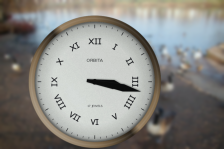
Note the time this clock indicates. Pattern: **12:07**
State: **3:17**
